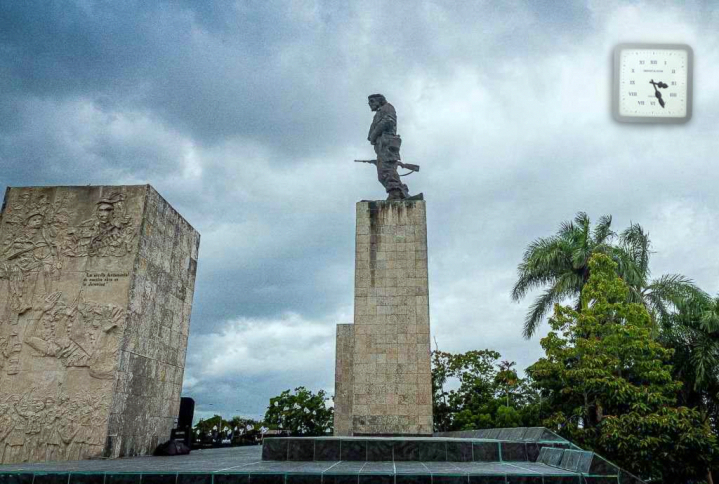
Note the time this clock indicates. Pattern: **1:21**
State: **3:26**
